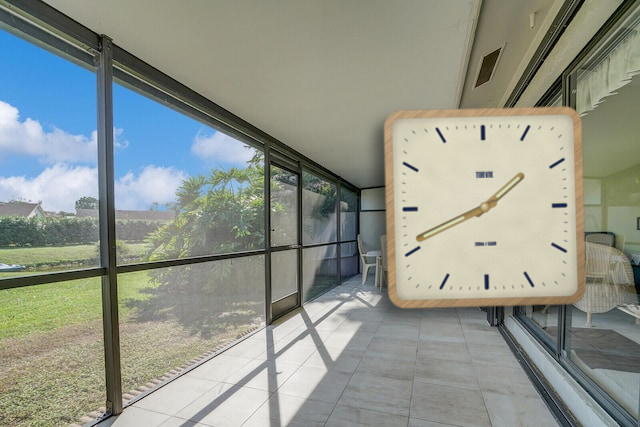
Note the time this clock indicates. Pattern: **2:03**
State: **1:41**
